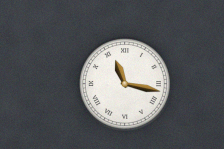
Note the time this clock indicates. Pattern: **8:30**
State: **11:17**
